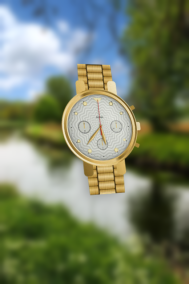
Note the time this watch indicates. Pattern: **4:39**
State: **5:37**
